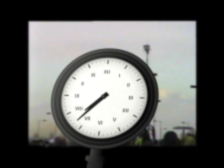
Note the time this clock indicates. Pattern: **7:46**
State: **7:37**
